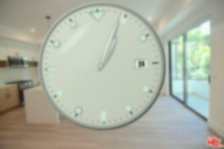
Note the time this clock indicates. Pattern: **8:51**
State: **1:04**
